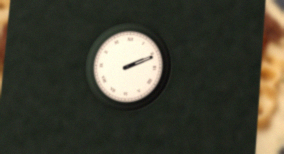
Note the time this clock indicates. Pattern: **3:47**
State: **2:11**
